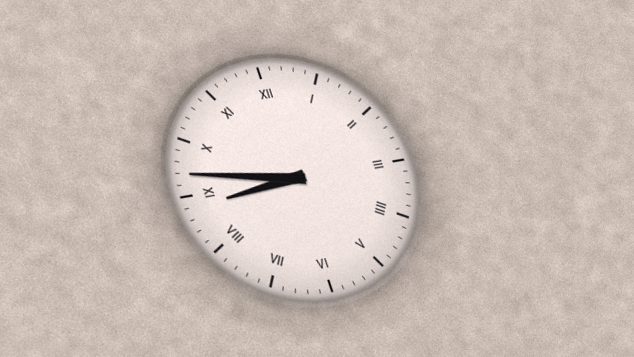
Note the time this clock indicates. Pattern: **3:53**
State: **8:47**
